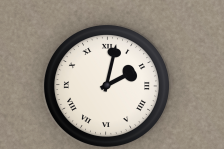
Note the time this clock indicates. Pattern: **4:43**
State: **2:02**
